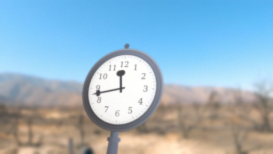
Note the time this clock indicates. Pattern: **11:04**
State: **11:43**
